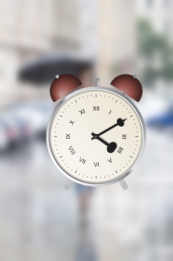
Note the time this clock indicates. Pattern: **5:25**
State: **4:10**
